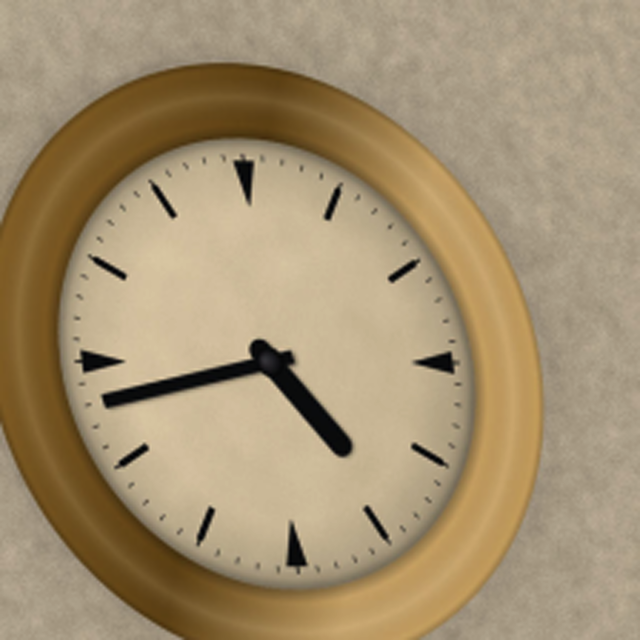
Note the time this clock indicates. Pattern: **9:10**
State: **4:43**
